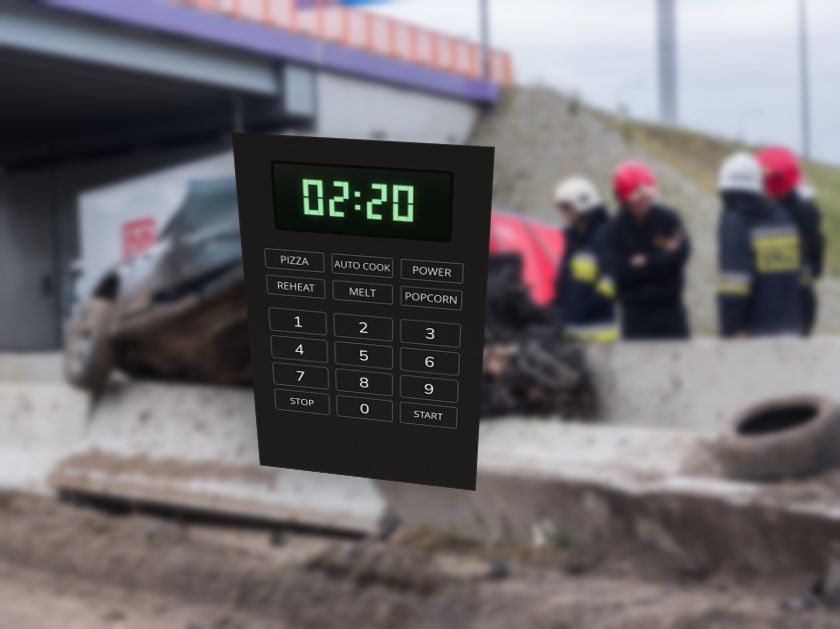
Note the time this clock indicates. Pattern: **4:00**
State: **2:20**
